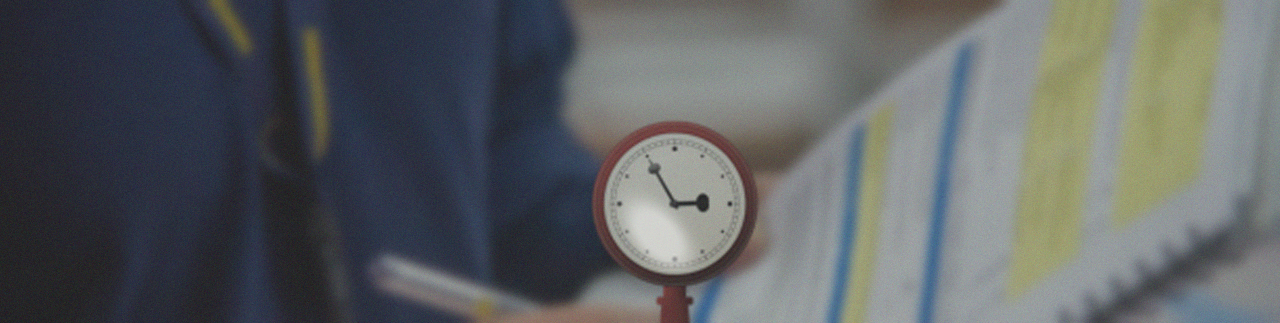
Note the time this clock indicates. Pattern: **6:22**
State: **2:55**
